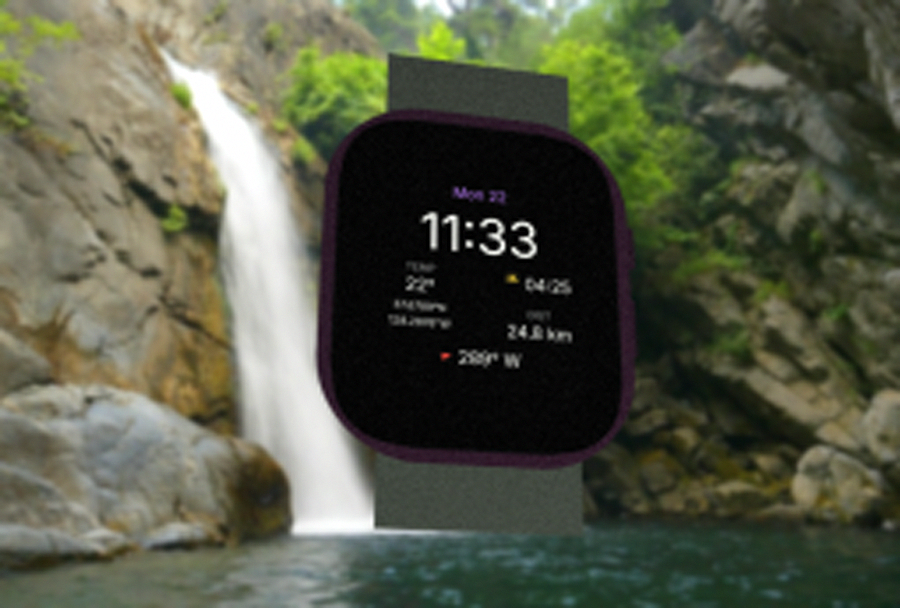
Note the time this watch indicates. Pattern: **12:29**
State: **11:33**
